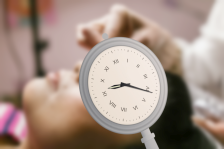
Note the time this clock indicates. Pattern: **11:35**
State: **9:21**
